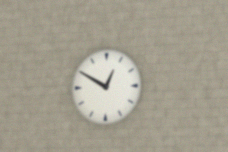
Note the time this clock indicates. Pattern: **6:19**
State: **12:50**
